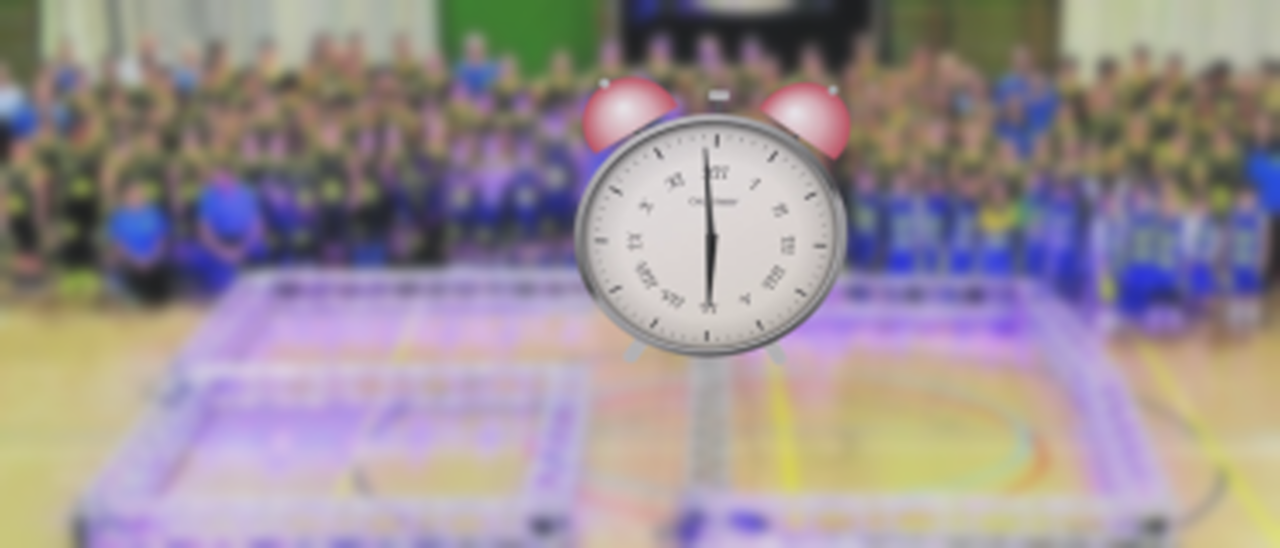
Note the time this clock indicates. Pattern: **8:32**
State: **5:59**
